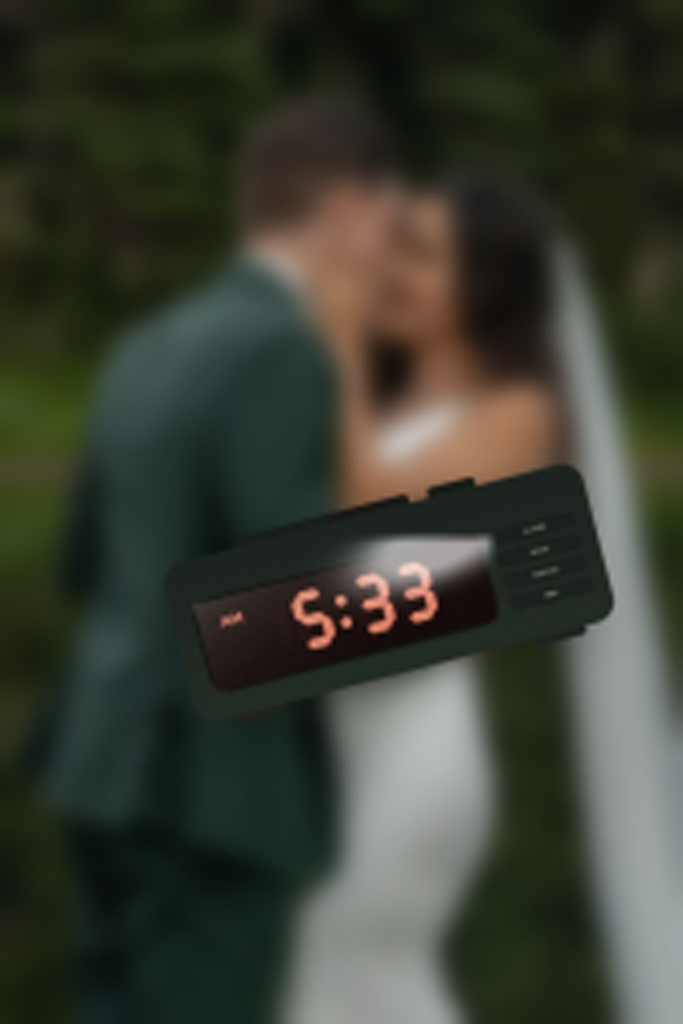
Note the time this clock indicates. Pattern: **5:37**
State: **5:33**
